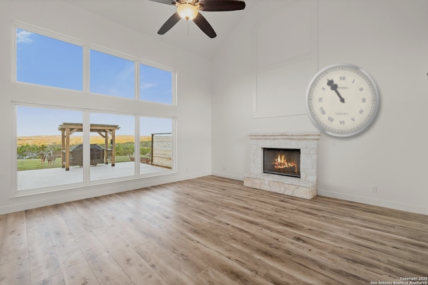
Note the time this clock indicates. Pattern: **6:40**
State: **10:54**
